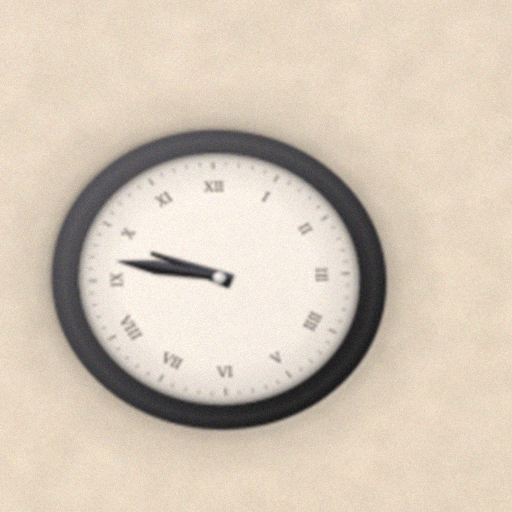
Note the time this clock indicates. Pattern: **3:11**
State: **9:47**
